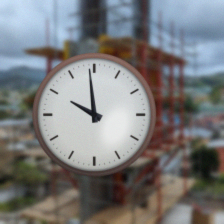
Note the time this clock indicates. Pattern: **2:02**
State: **9:59**
